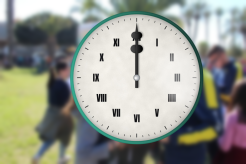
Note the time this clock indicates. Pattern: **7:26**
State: **12:00**
